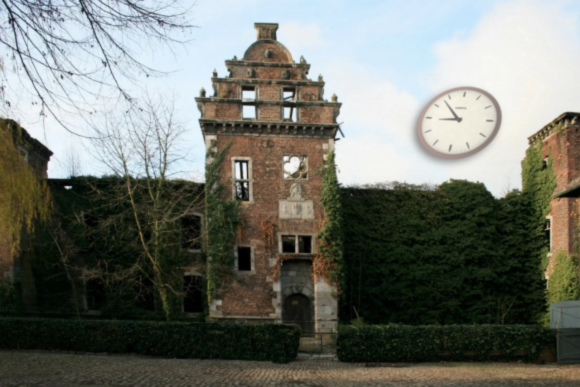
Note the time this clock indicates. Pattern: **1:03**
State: **8:53**
